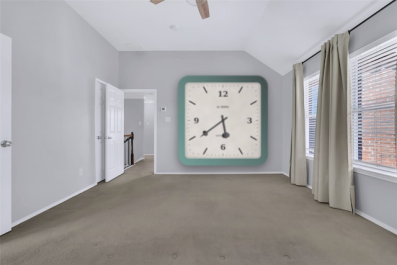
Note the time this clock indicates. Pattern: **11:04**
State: **5:39**
